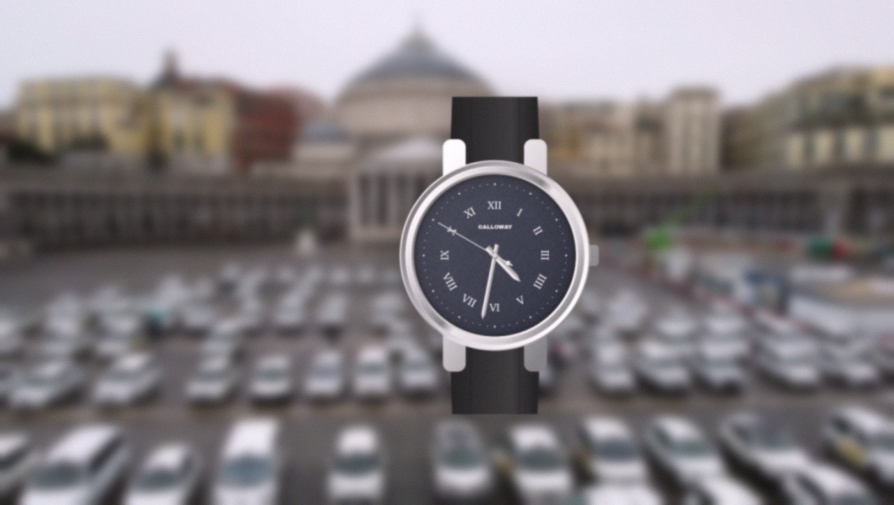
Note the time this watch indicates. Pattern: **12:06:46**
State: **4:31:50**
